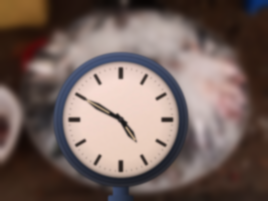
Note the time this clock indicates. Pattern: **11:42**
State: **4:50**
